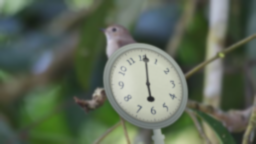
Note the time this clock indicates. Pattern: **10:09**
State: **6:01**
